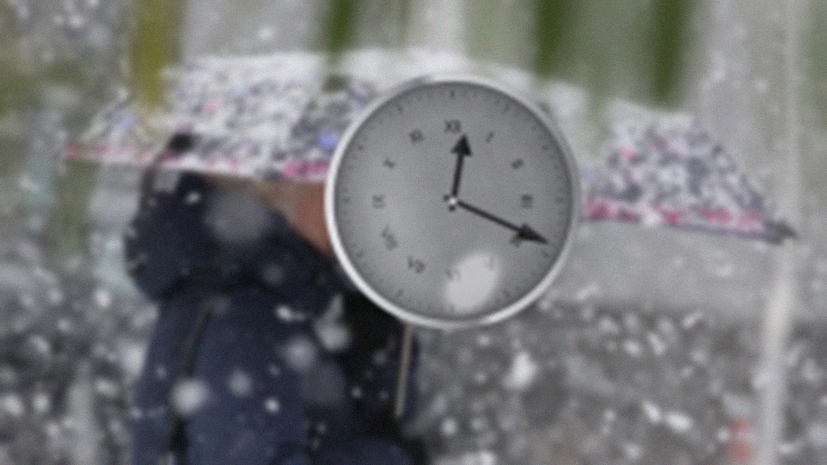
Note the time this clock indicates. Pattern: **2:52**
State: **12:19**
